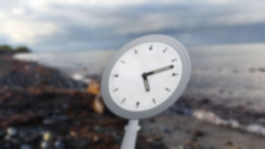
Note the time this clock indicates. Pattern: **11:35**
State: **5:12**
